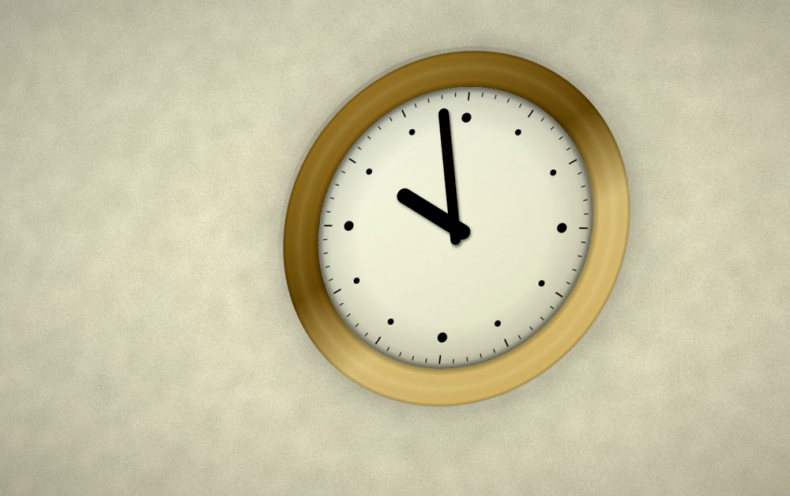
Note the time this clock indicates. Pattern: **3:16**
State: **9:58**
